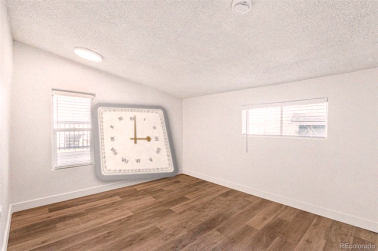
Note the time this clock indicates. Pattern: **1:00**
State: **3:01**
